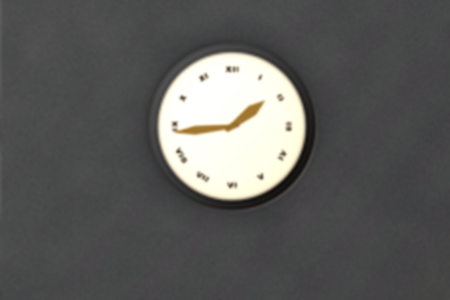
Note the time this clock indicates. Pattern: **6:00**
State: **1:44**
